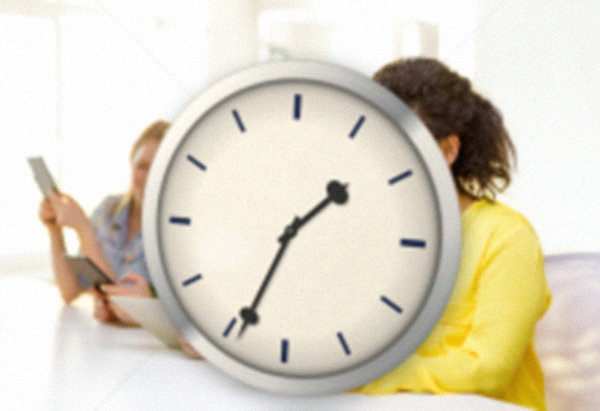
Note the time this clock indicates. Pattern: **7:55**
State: **1:34**
